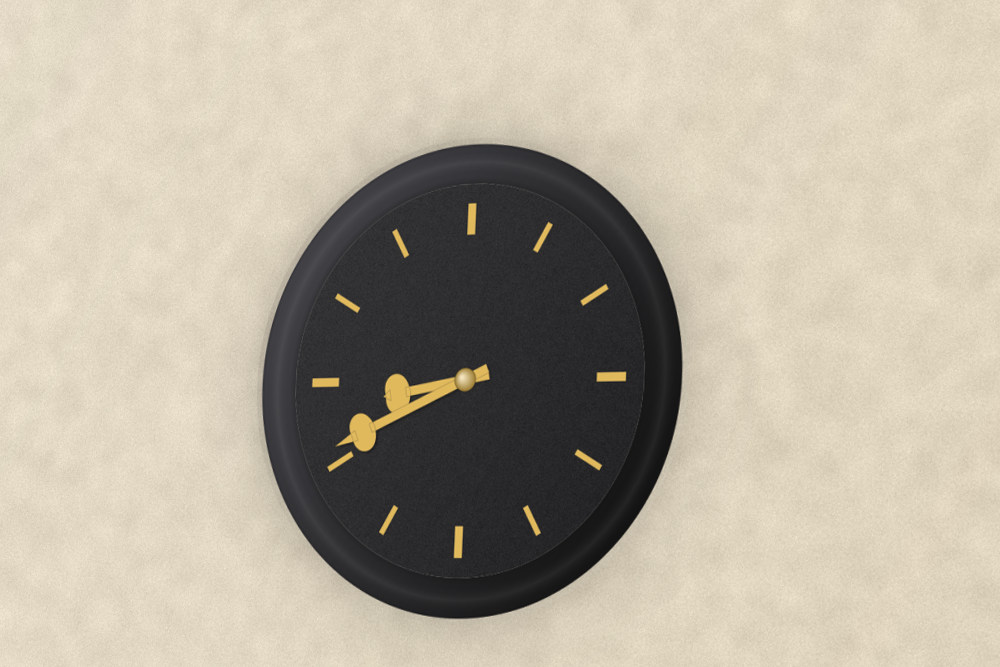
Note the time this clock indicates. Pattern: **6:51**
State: **8:41**
